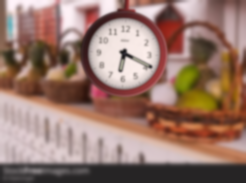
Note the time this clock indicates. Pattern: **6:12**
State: **6:19**
